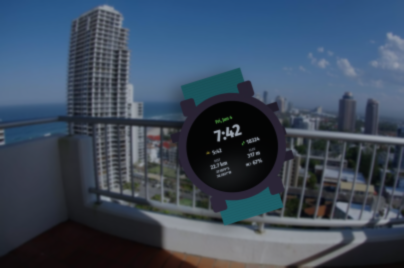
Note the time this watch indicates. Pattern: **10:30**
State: **7:42**
